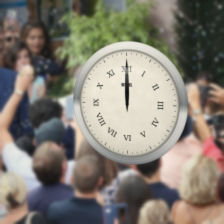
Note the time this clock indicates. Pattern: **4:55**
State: **12:00**
